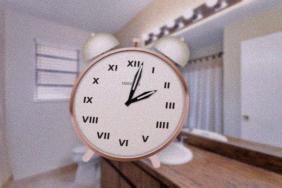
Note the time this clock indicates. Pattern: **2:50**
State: **2:02**
